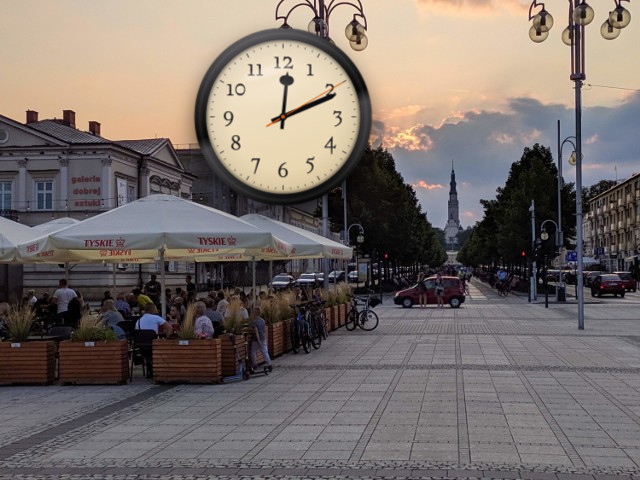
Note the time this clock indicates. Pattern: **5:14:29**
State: **12:11:10**
